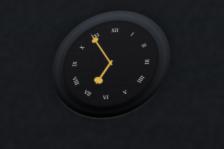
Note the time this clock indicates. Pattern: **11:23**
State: **6:54**
